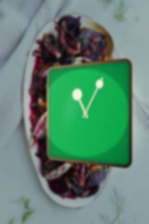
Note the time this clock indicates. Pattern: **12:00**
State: **11:05**
